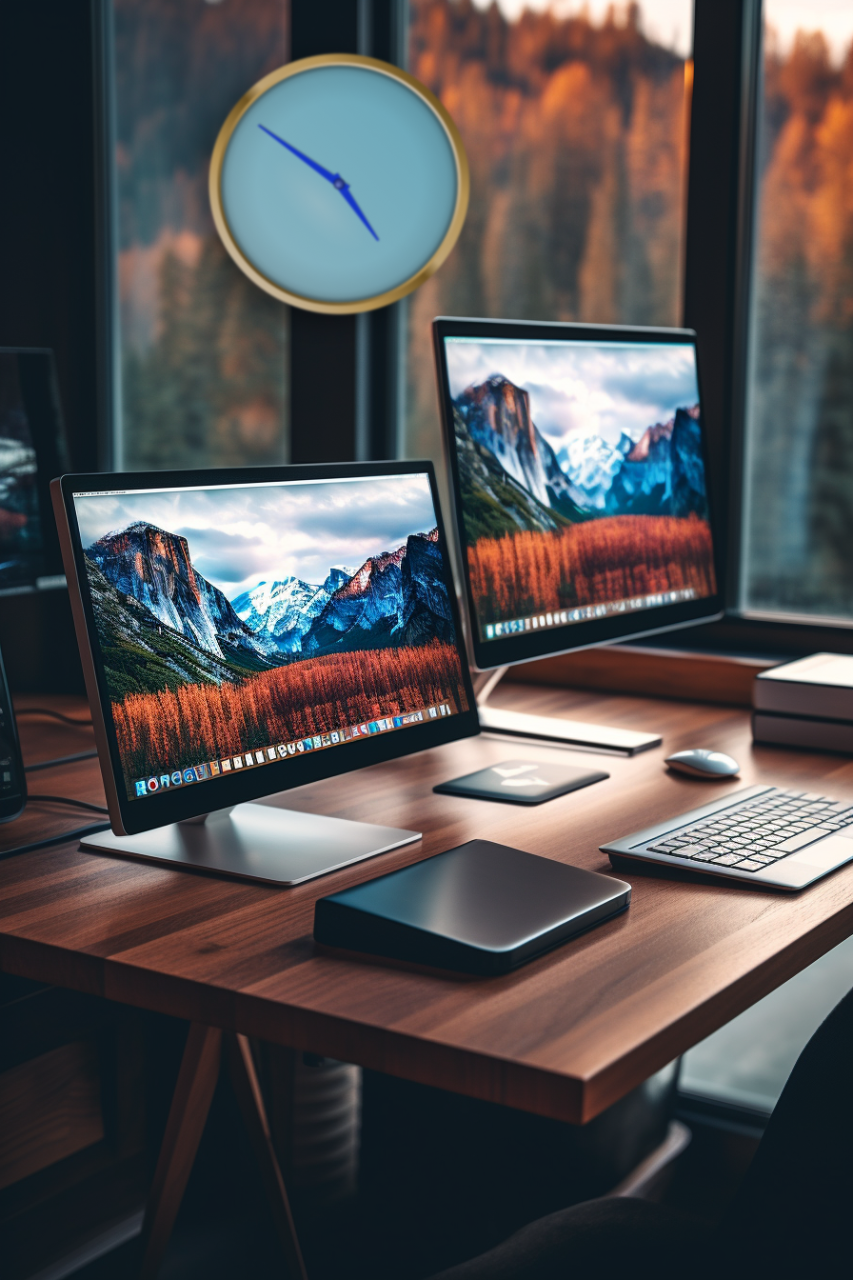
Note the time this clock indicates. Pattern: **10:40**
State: **4:51**
